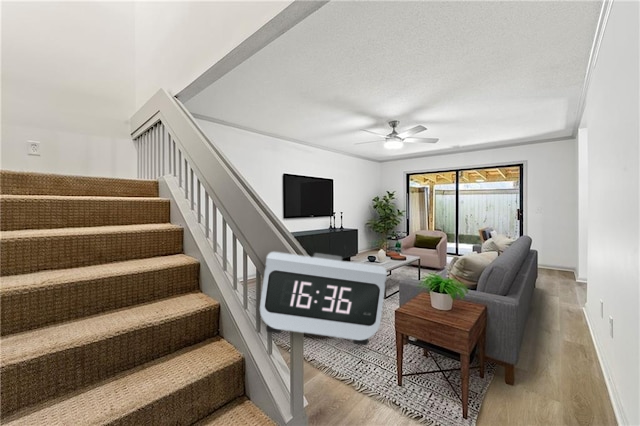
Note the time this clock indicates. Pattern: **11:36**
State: **16:36**
